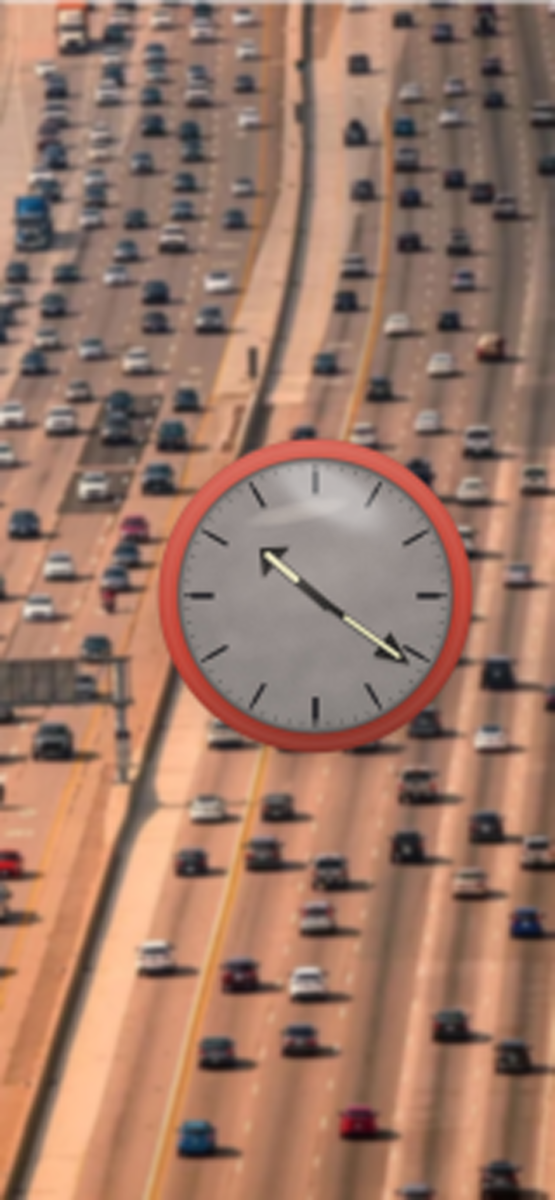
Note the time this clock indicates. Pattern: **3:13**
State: **10:21**
